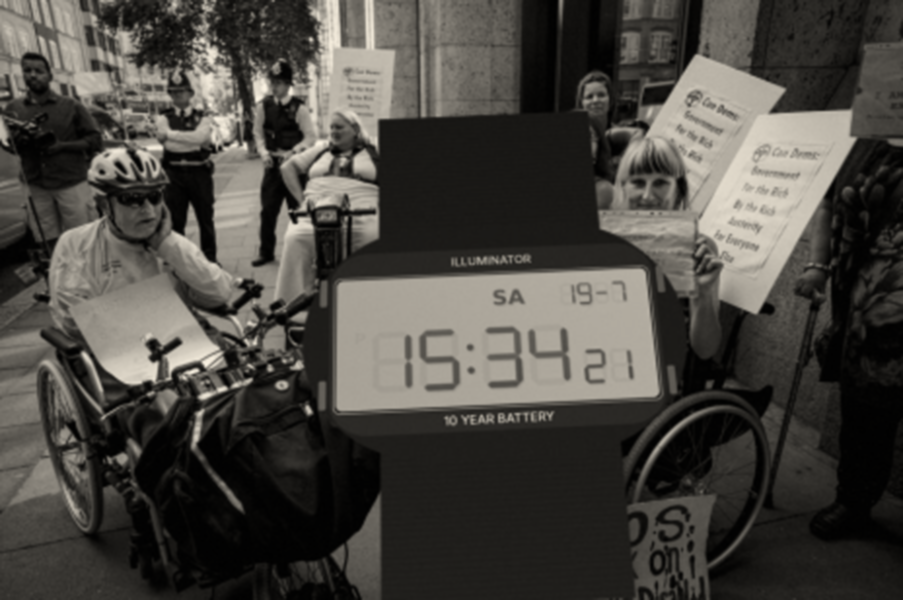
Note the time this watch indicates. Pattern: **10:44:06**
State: **15:34:21**
